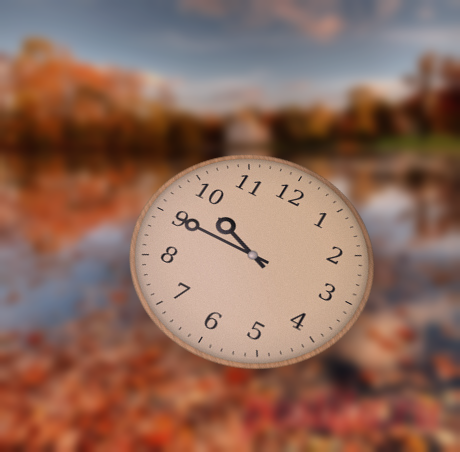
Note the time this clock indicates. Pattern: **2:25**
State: **9:45**
